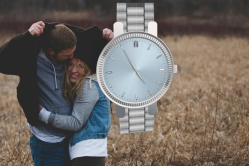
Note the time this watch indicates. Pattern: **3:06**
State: **4:55**
